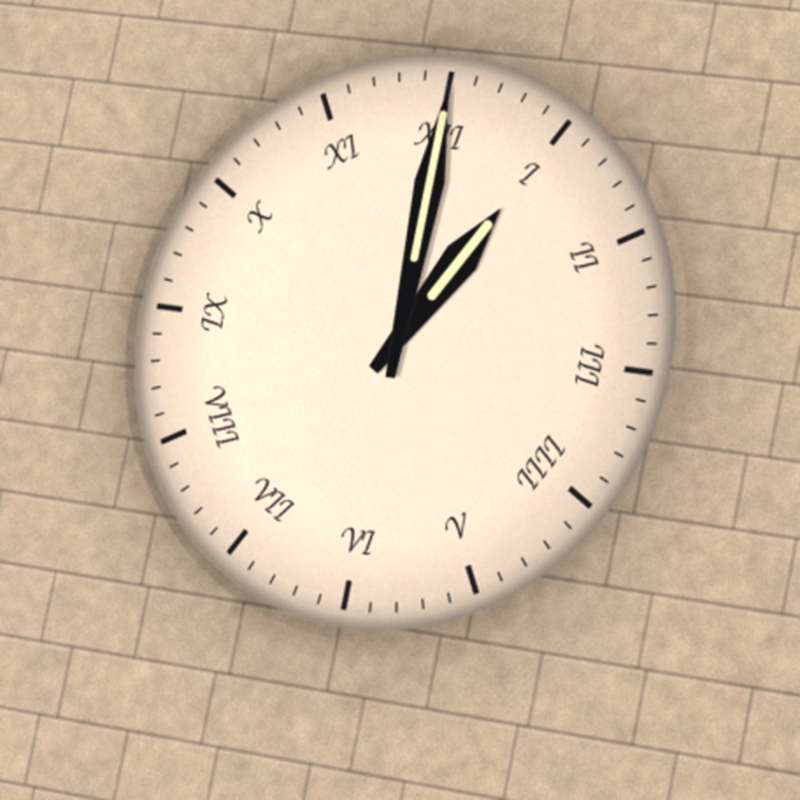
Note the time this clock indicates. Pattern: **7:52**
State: **1:00**
